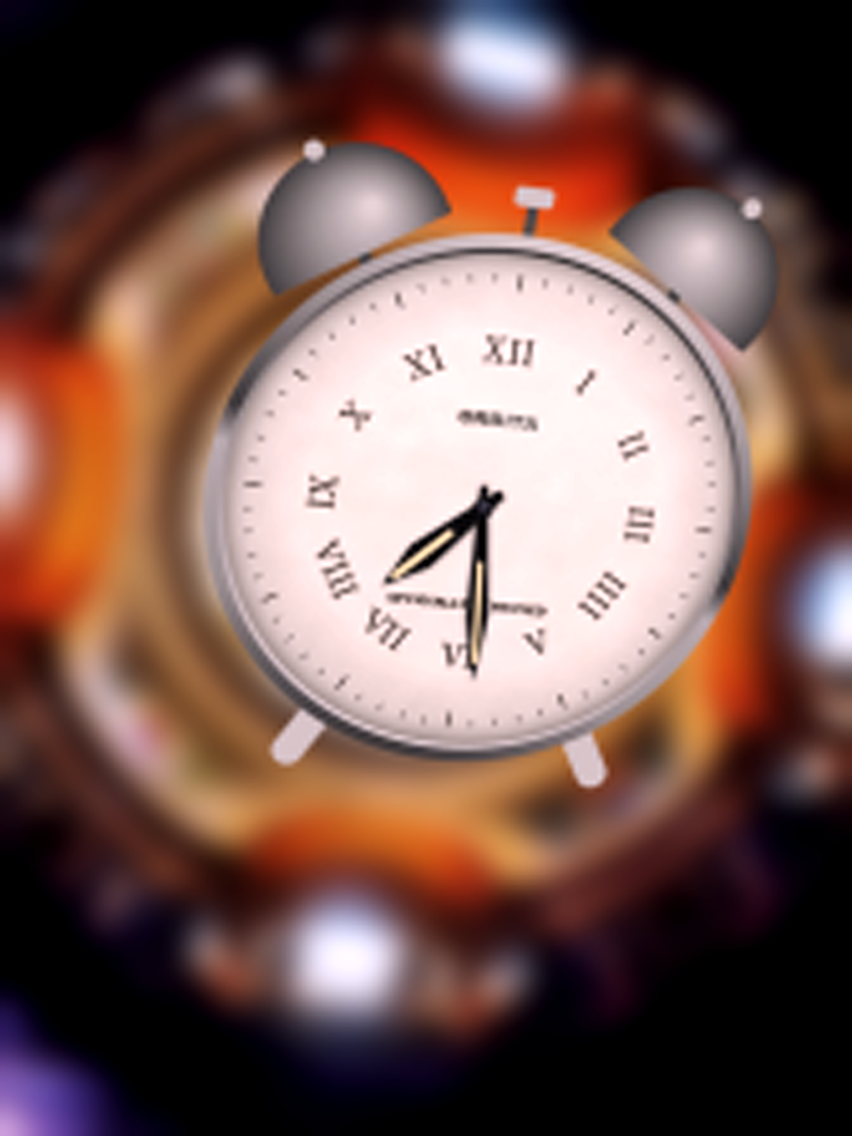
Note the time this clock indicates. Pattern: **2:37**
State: **7:29**
